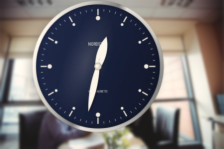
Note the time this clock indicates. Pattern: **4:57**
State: **12:32**
